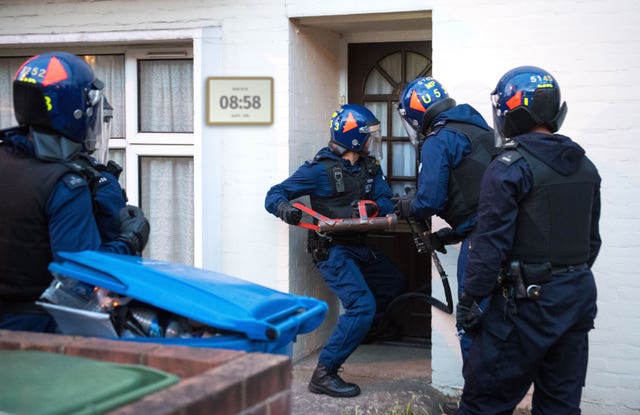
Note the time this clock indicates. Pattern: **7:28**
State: **8:58**
